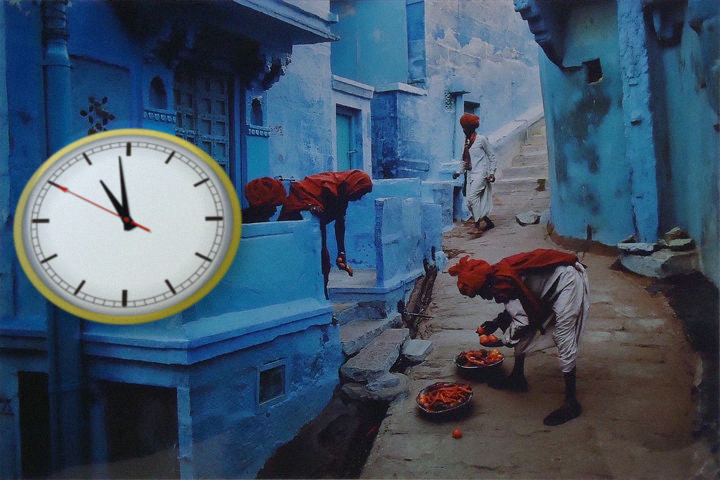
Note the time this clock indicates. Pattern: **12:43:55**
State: **10:58:50**
